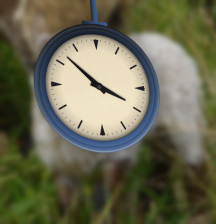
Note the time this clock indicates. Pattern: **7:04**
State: **3:52**
